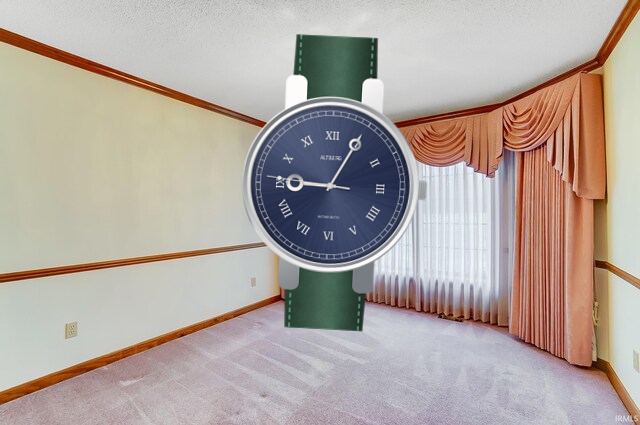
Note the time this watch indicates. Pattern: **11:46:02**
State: **9:04:46**
